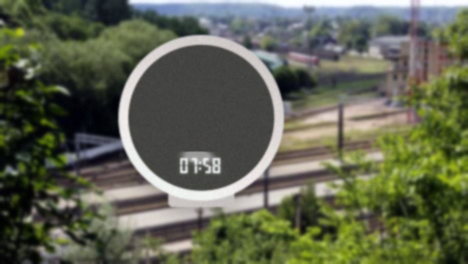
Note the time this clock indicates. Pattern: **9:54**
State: **7:58**
